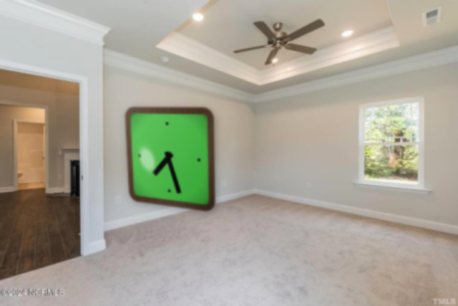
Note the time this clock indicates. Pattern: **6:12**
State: **7:27**
